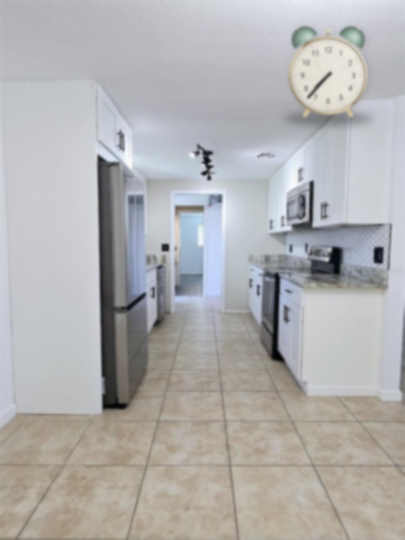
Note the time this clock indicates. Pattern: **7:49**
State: **7:37**
